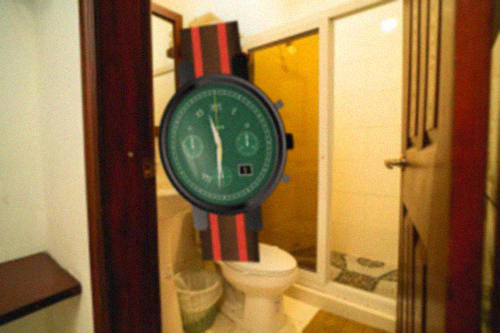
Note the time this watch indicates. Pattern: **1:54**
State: **11:31**
